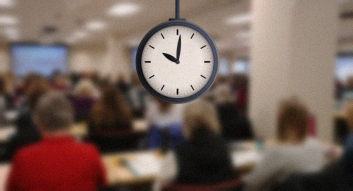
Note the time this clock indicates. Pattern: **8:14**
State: **10:01**
